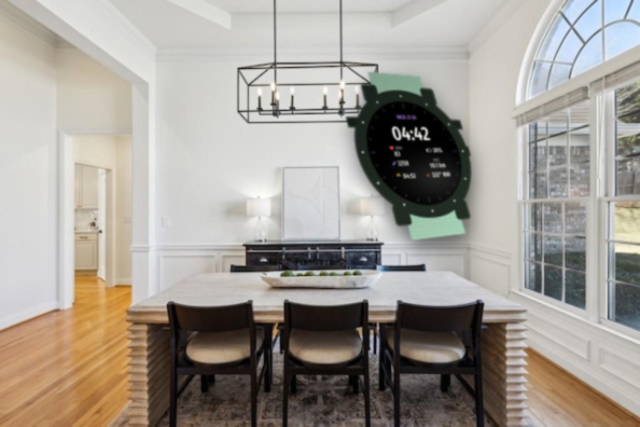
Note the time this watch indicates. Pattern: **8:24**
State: **4:42**
